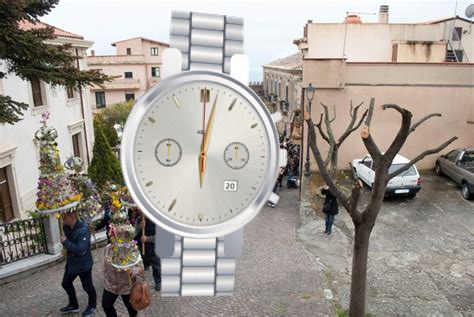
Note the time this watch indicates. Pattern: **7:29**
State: **6:02**
